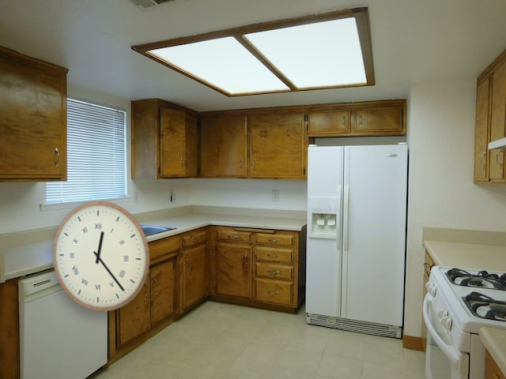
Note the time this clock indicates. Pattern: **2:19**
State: **12:23**
